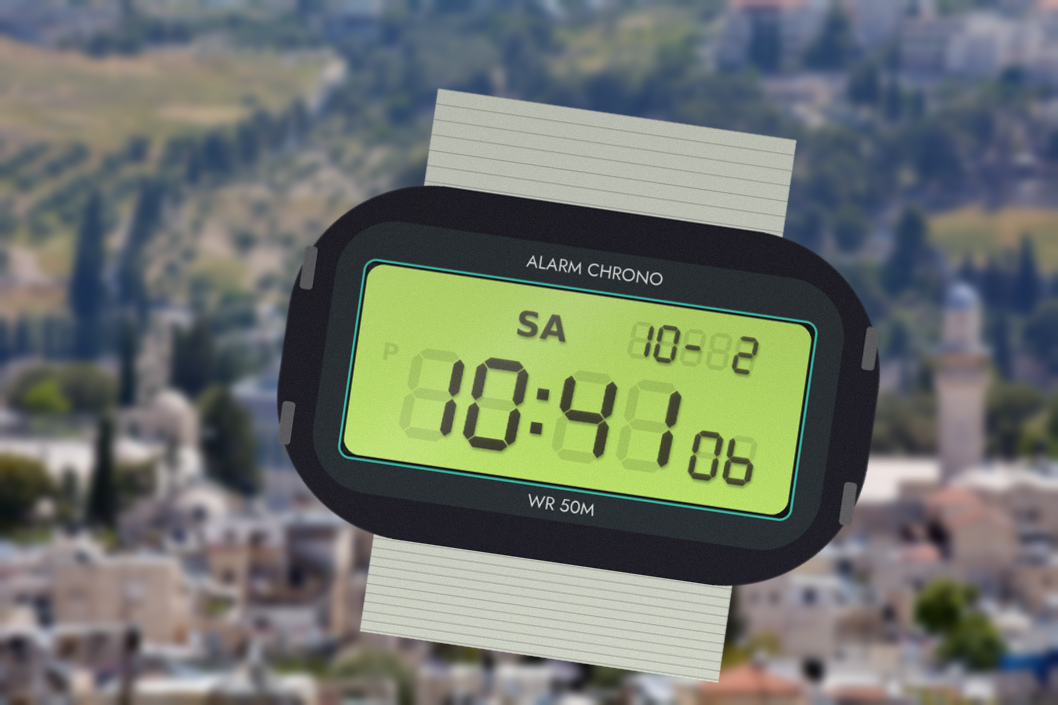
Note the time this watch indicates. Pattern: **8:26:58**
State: **10:41:06**
